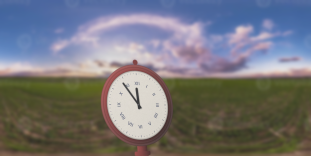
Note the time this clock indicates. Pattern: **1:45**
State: **11:54**
